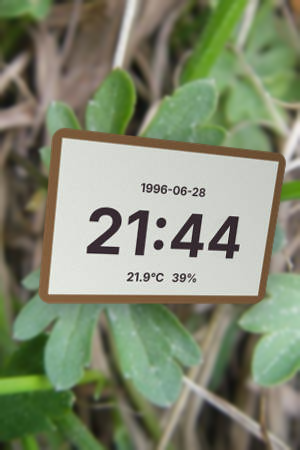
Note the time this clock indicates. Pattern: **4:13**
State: **21:44**
